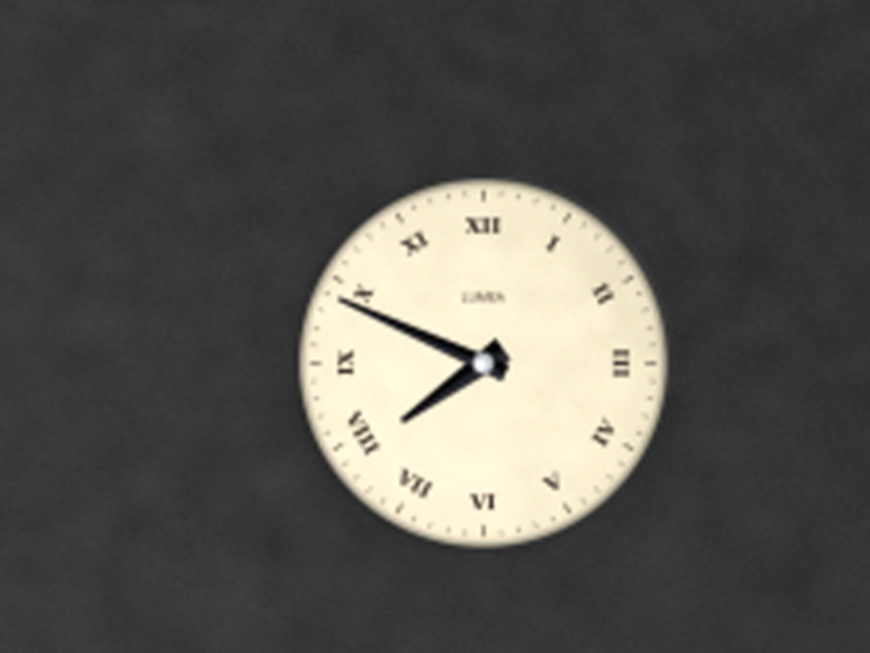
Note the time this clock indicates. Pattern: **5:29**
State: **7:49**
